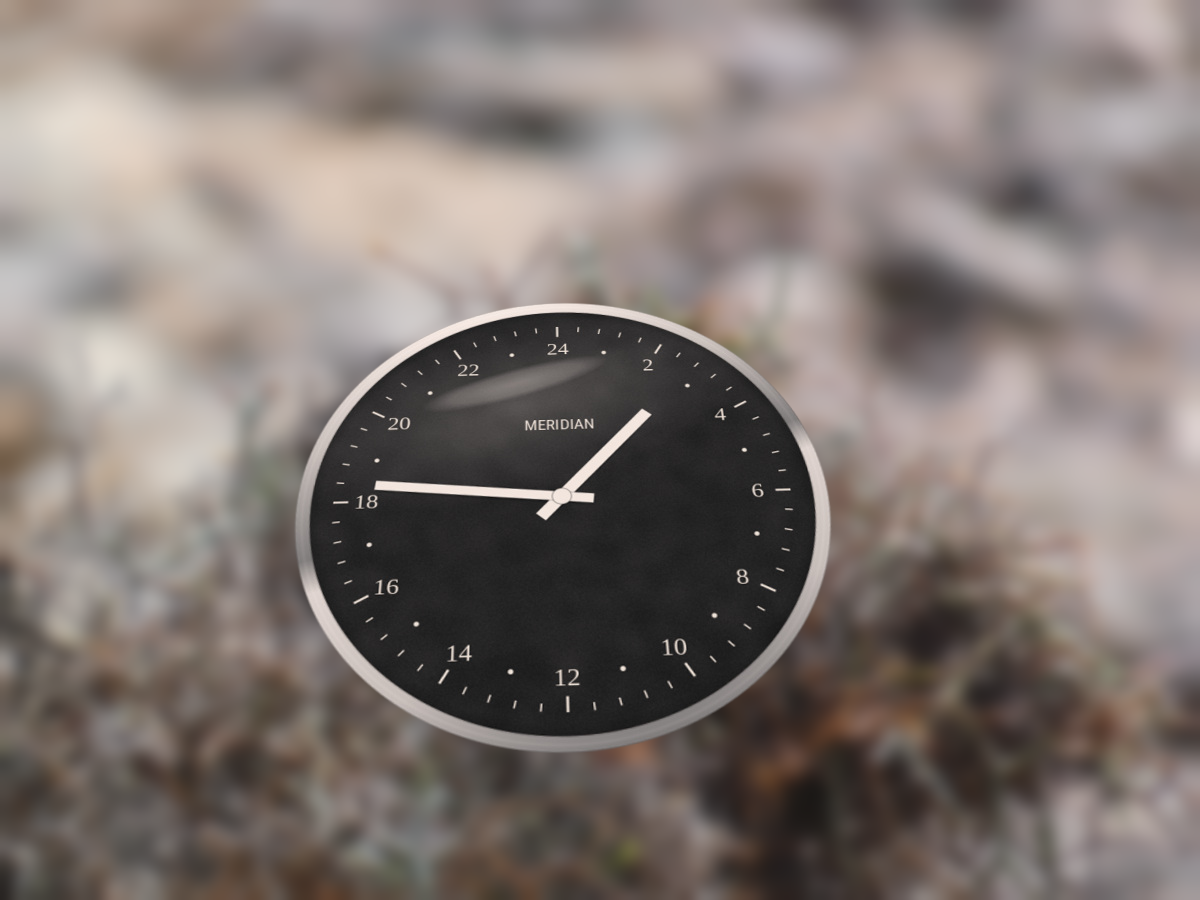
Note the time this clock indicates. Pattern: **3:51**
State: **2:46**
